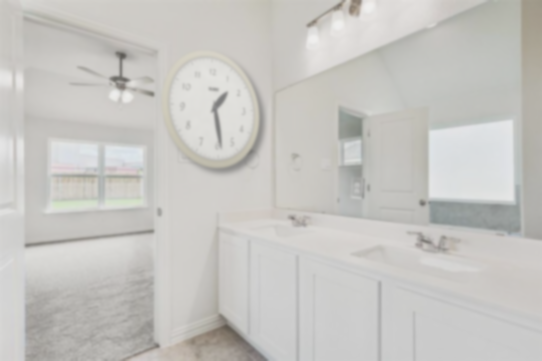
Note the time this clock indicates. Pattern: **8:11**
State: **1:29**
